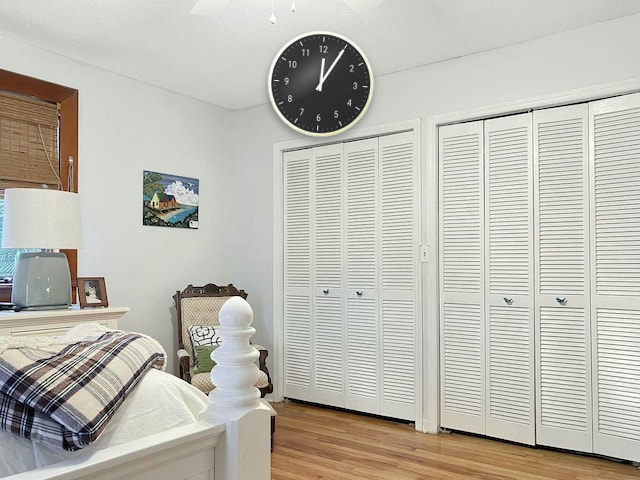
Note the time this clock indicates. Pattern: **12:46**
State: **12:05**
